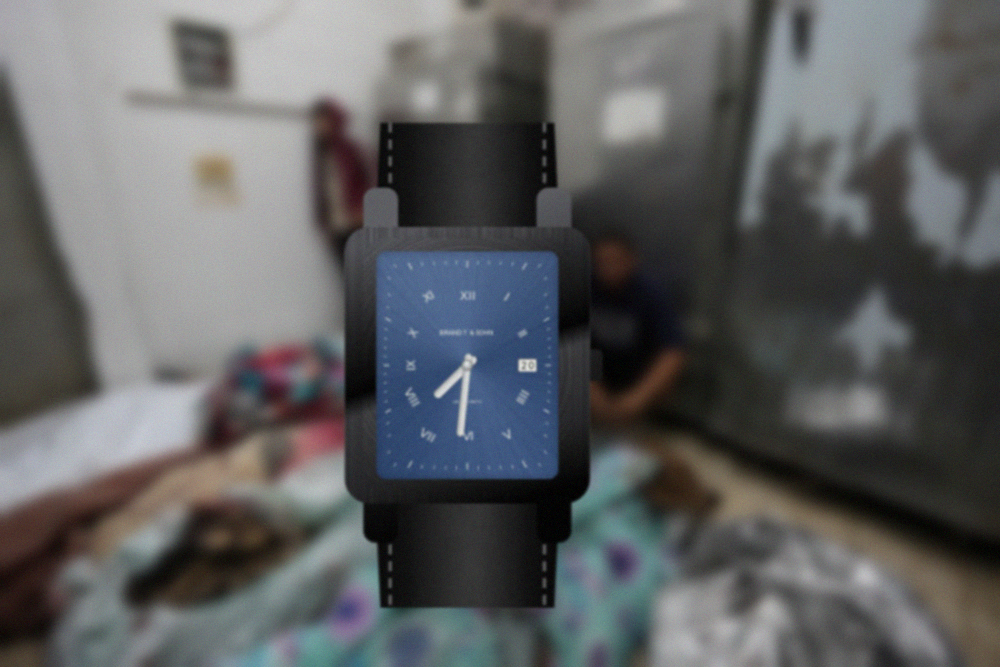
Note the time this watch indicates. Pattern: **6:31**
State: **7:31**
